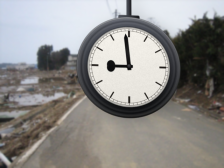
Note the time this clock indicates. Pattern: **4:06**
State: **8:59**
